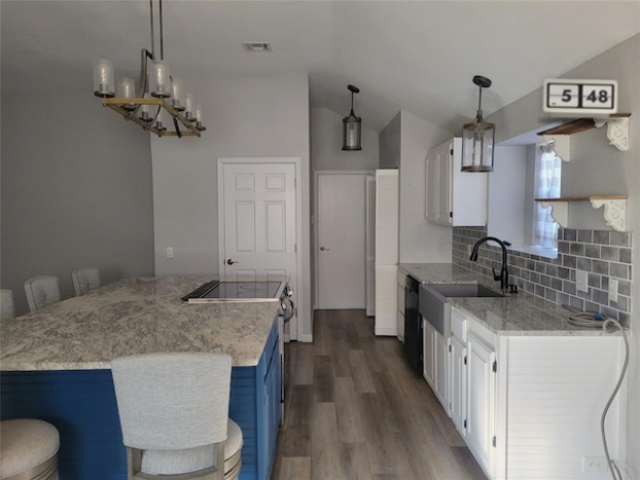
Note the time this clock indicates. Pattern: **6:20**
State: **5:48**
